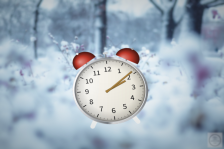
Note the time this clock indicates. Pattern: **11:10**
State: **2:09**
